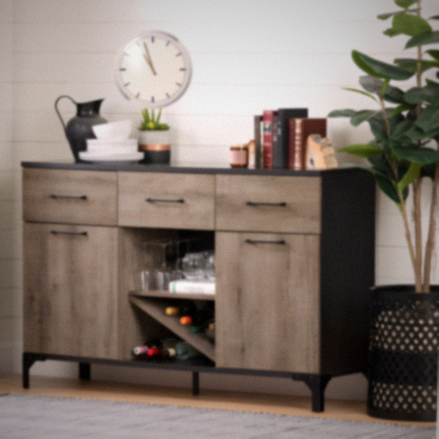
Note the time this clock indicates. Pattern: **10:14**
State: **10:57**
